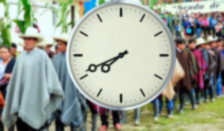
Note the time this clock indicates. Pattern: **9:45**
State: **7:41**
